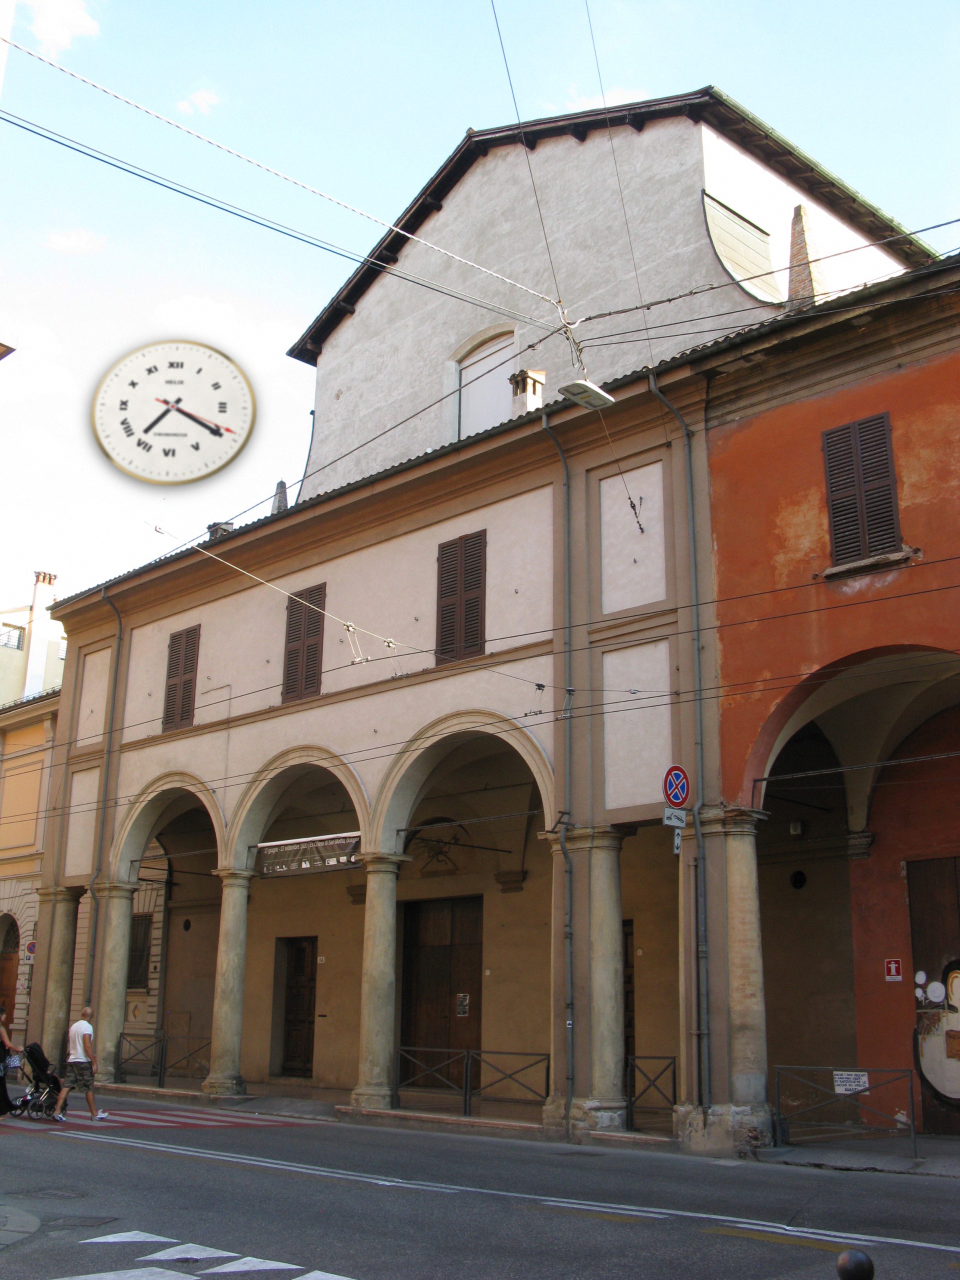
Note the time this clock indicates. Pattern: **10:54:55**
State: **7:20:19**
